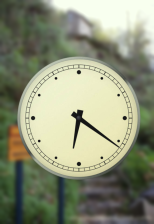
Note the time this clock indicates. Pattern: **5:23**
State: **6:21**
